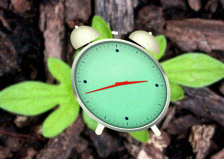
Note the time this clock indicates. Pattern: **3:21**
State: **2:42**
